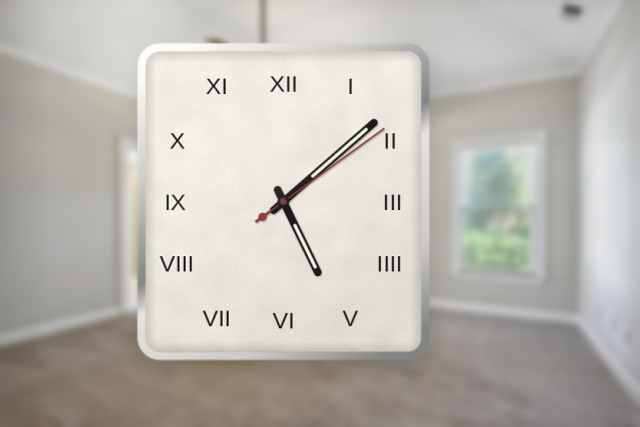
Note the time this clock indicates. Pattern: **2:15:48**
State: **5:08:09**
